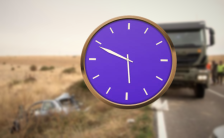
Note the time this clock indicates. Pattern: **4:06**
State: **5:49**
